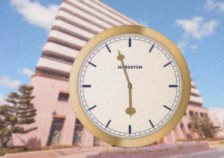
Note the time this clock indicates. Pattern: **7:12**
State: **5:57**
